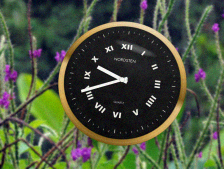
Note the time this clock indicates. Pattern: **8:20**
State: **9:41**
